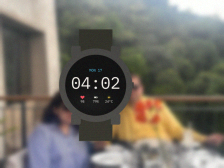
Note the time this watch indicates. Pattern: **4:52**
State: **4:02**
